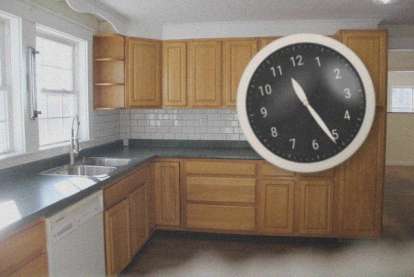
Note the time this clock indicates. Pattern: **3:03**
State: **11:26**
